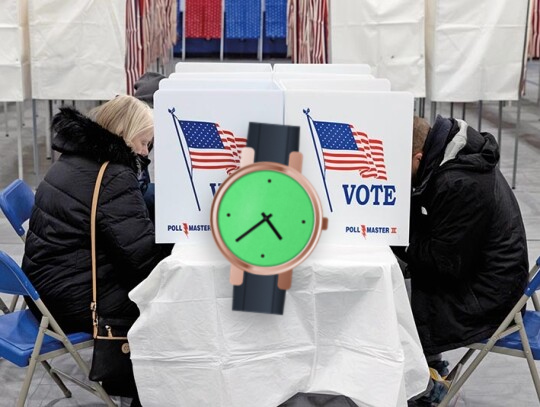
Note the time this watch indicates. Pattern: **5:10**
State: **4:38**
